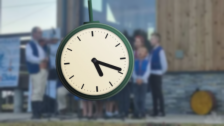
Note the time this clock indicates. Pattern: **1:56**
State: **5:19**
